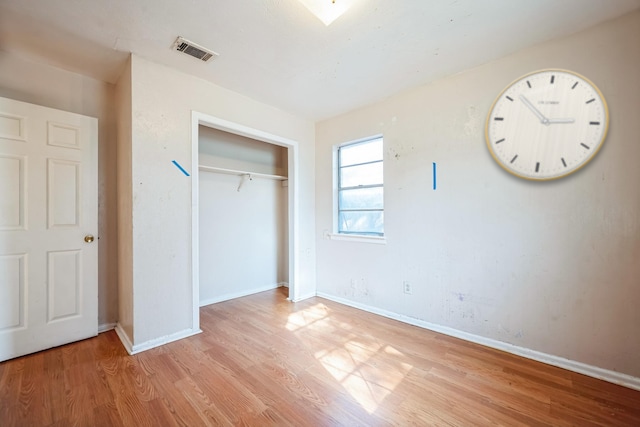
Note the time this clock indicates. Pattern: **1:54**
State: **2:52**
